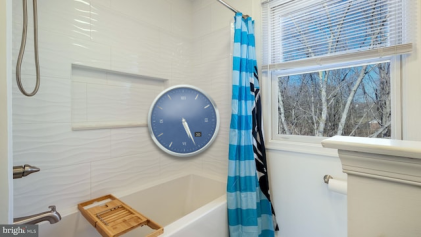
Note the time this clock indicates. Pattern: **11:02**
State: **5:26**
